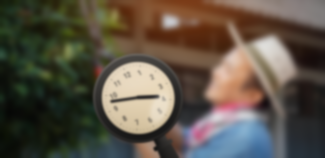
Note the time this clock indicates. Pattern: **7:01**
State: **3:48**
